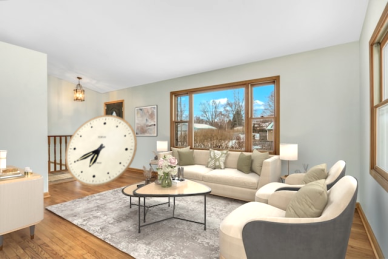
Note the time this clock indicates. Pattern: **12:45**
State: **6:40**
